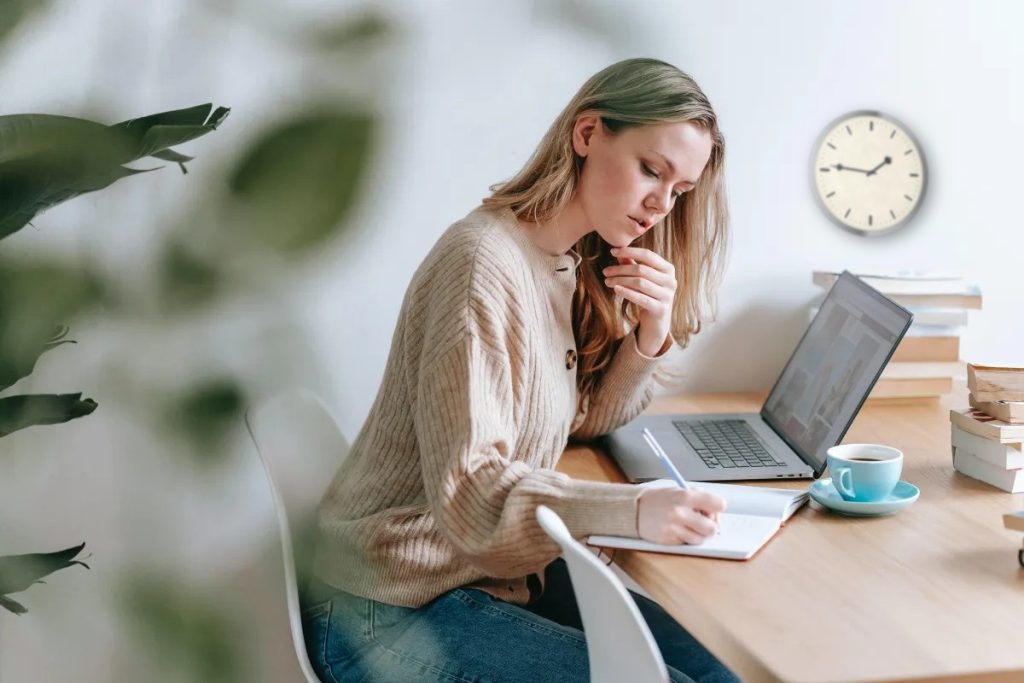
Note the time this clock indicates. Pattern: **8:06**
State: **1:46**
